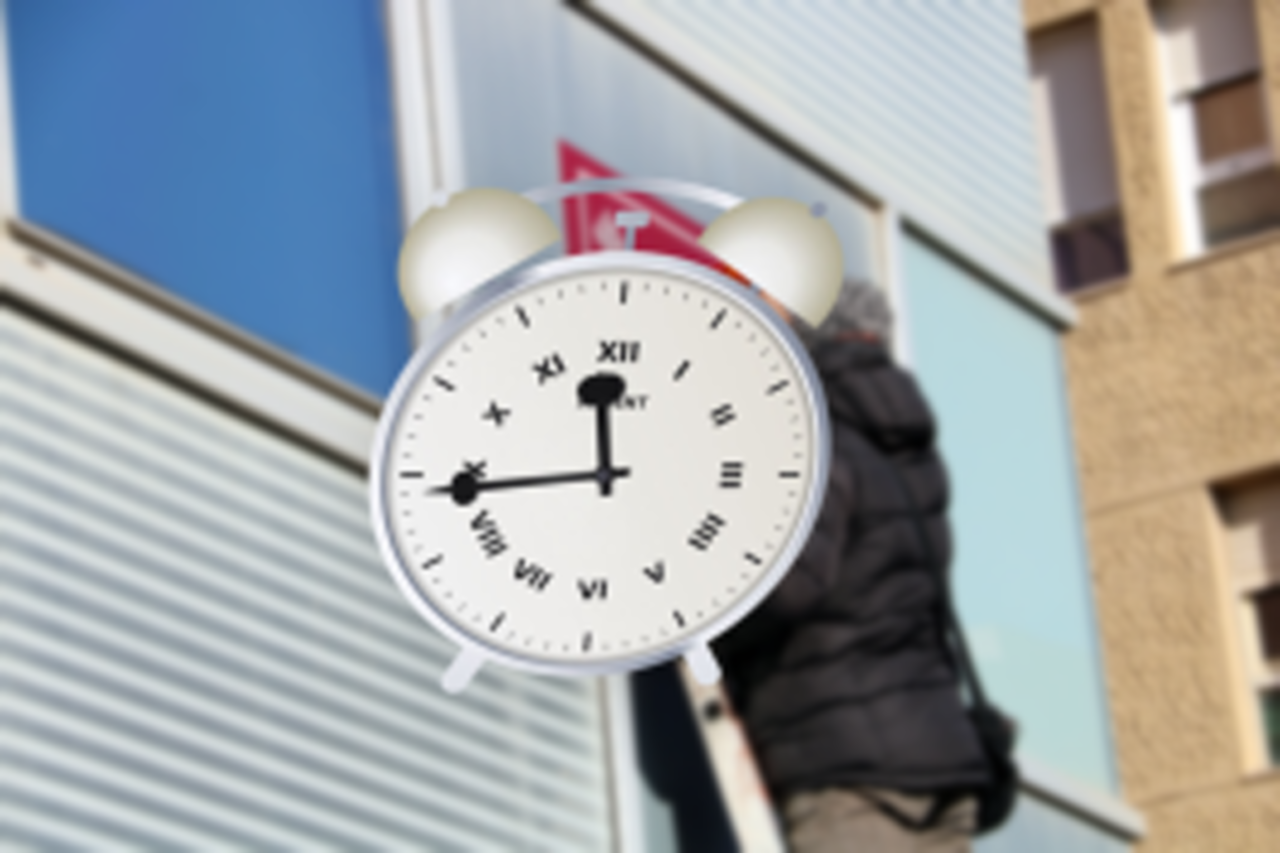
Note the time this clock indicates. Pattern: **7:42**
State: **11:44**
